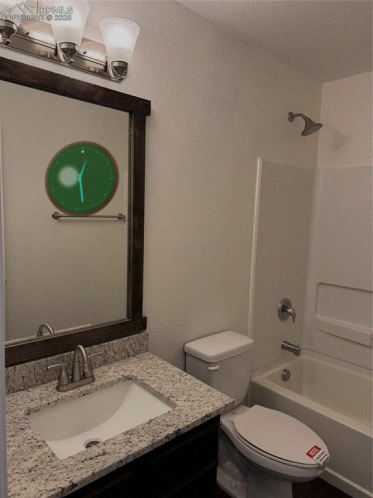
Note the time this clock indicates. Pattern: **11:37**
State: **12:28**
